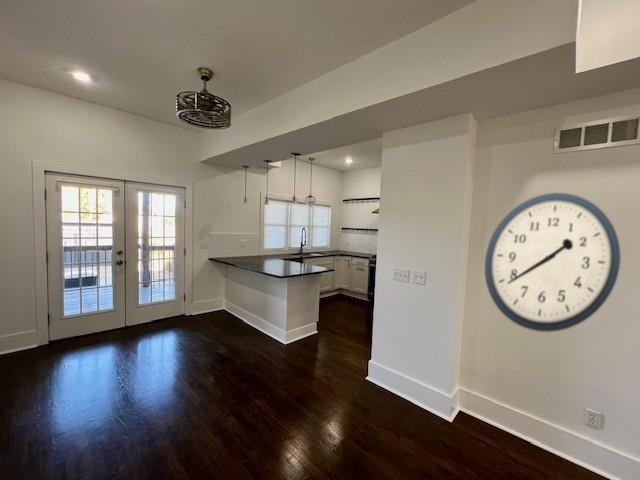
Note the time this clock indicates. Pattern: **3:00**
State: **1:39**
